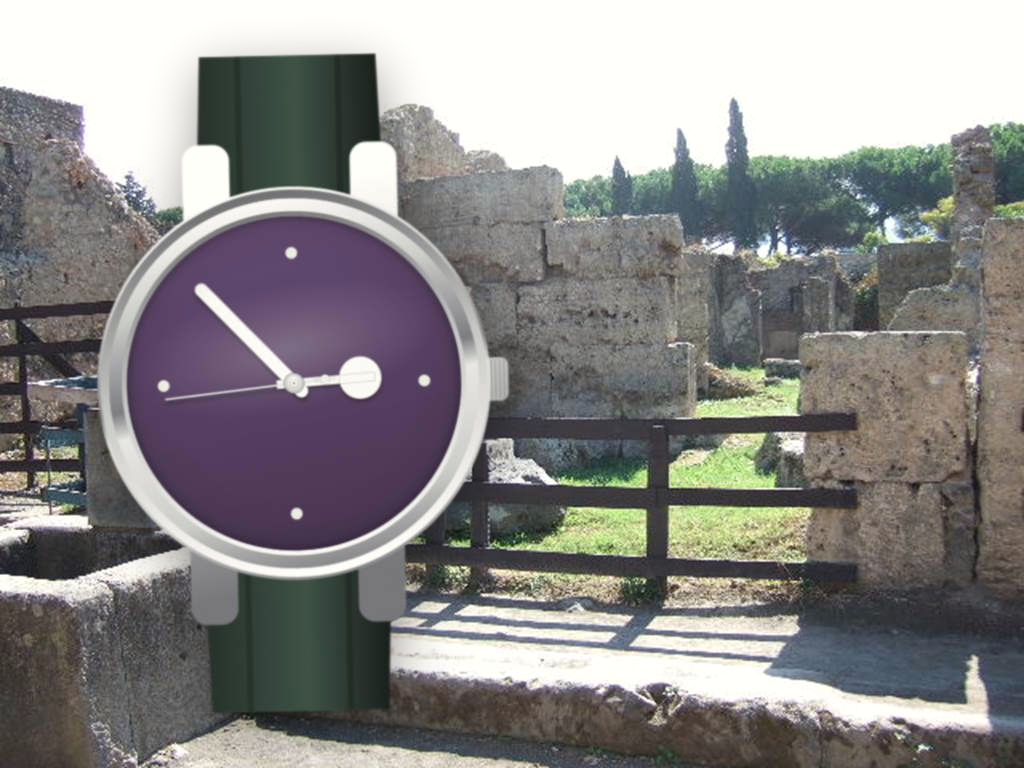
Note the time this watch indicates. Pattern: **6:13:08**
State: **2:52:44**
